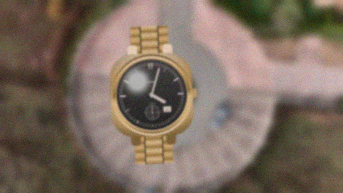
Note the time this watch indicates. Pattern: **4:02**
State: **4:03**
